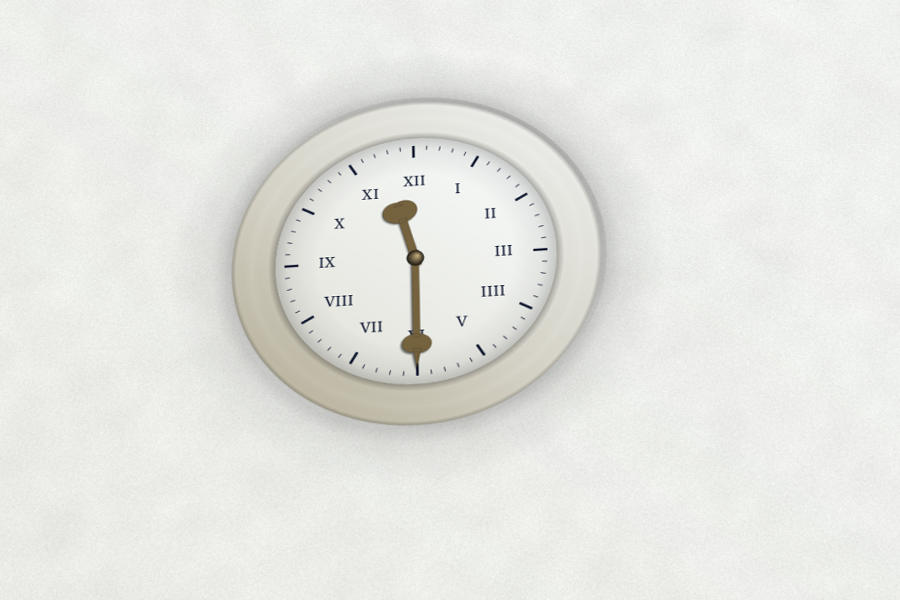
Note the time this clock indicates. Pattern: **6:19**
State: **11:30**
